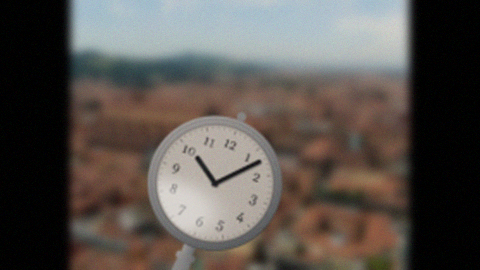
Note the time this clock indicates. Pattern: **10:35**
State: **10:07**
